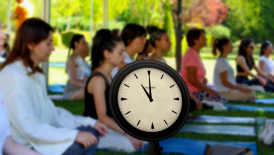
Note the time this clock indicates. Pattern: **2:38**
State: **11:00**
